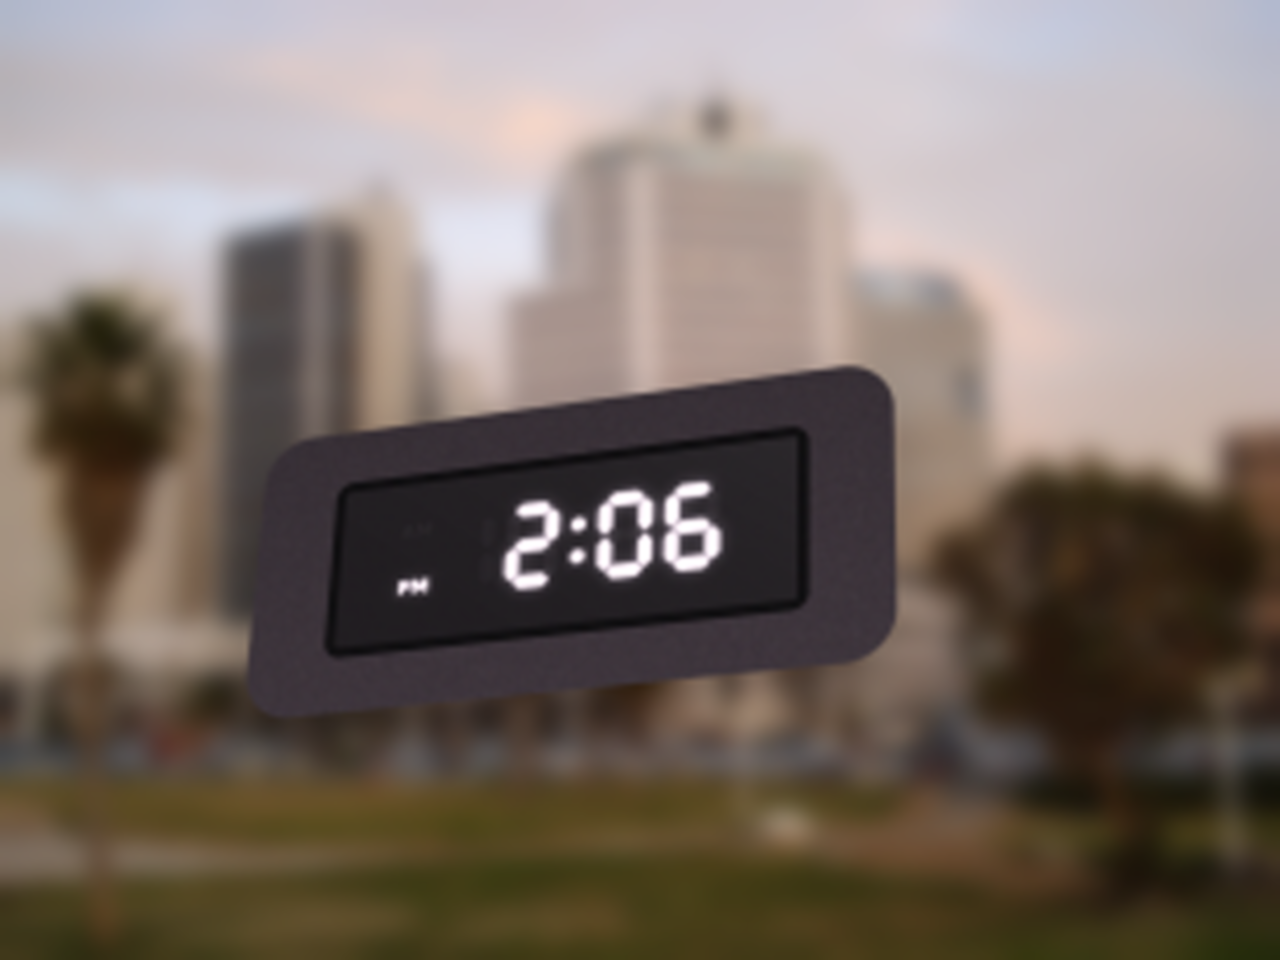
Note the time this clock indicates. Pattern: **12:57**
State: **2:06**
